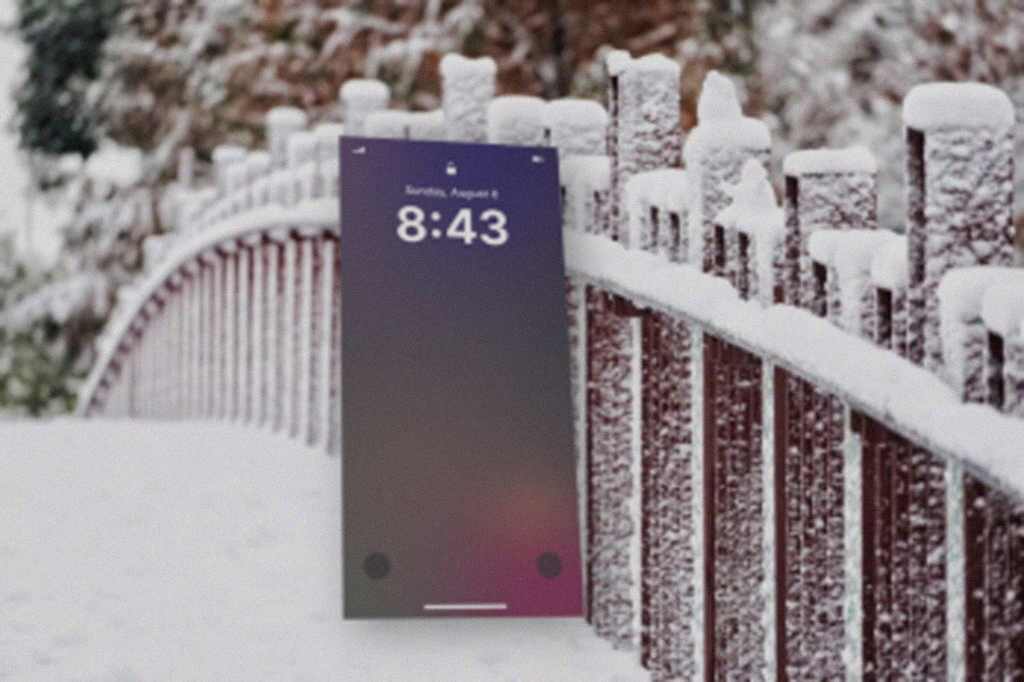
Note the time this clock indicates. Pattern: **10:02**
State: **8:43**
